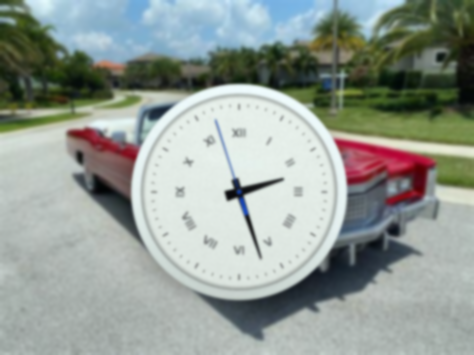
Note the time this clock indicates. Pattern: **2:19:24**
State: **2:26:57**
